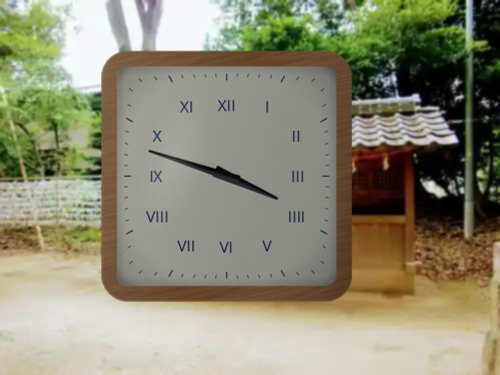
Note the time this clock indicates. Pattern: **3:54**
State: **3:48**
